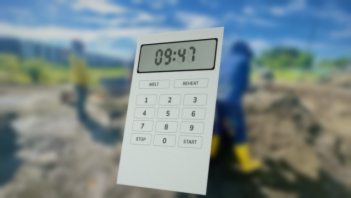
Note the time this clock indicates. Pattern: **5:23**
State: **9:47**
